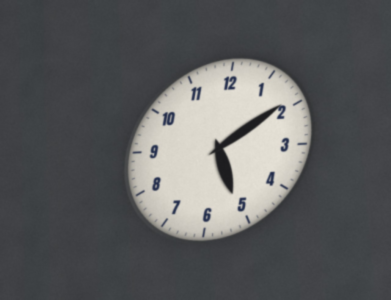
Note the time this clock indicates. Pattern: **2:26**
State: **5:09**
